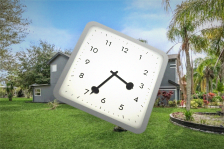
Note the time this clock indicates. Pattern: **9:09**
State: **3:34**
